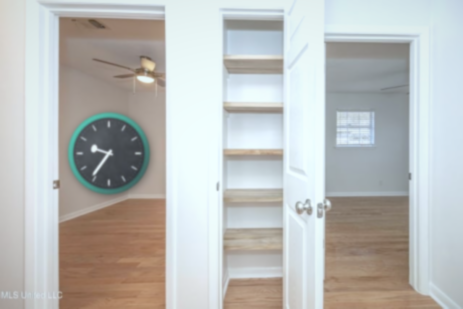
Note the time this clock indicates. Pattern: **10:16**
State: **9:36**
